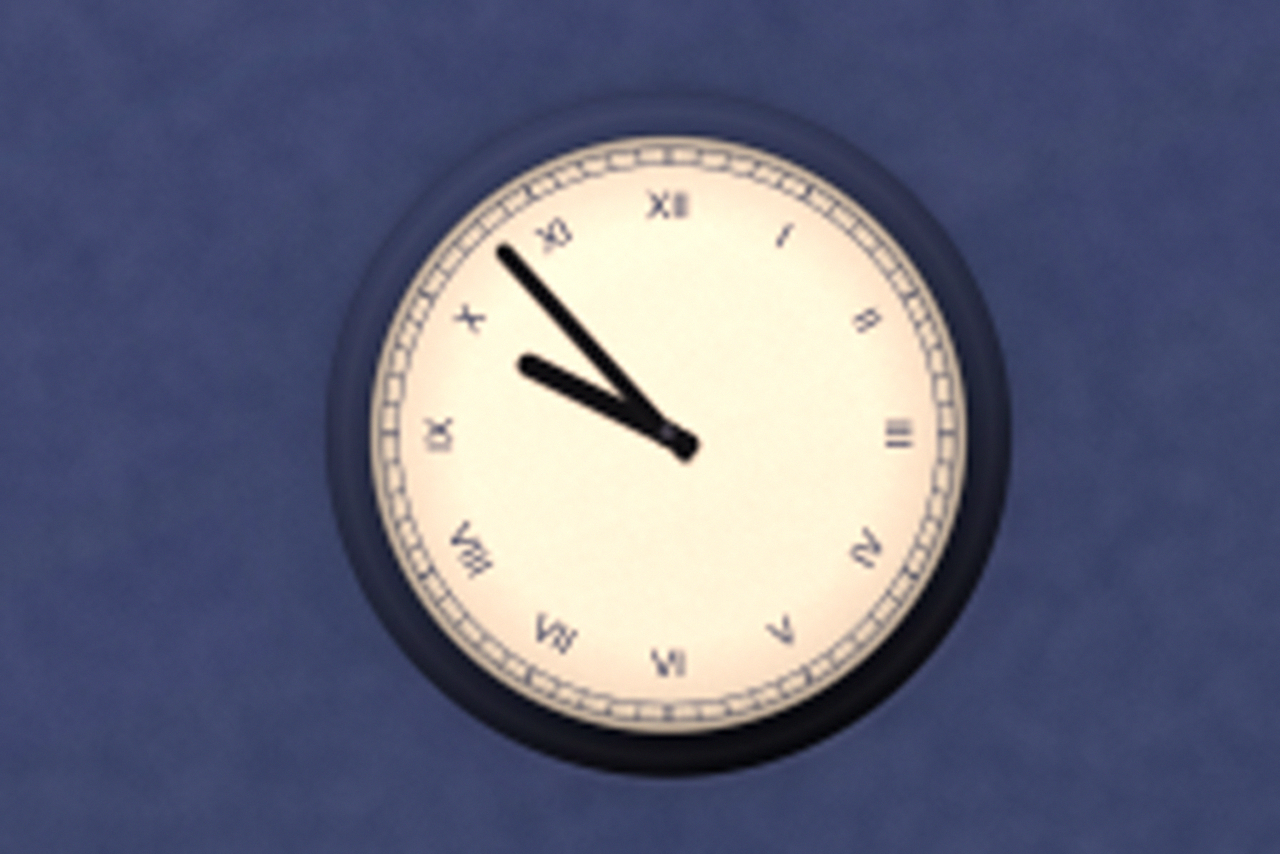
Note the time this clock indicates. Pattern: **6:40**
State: **9:53**
